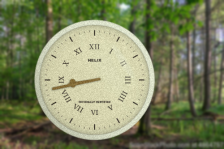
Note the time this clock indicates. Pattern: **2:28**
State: **8:43**
